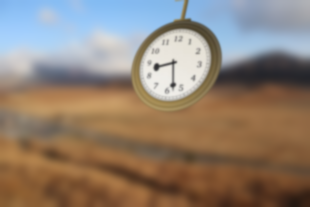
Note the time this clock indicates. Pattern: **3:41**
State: **8:28**
